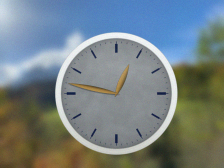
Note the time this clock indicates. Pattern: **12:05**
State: **12:47**
